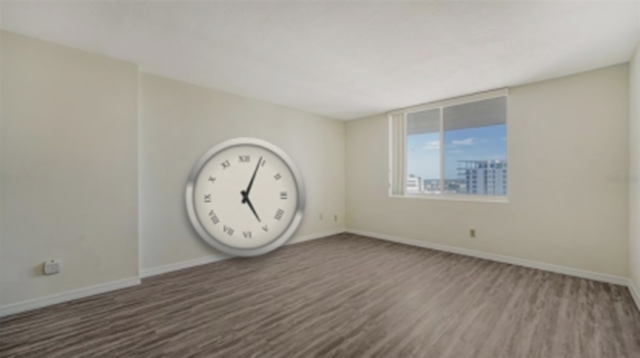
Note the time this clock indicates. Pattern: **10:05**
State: **5:04**
